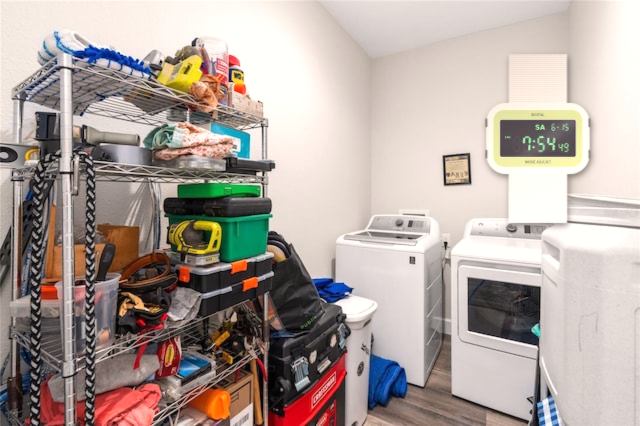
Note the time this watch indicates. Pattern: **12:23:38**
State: **7:54:49**
